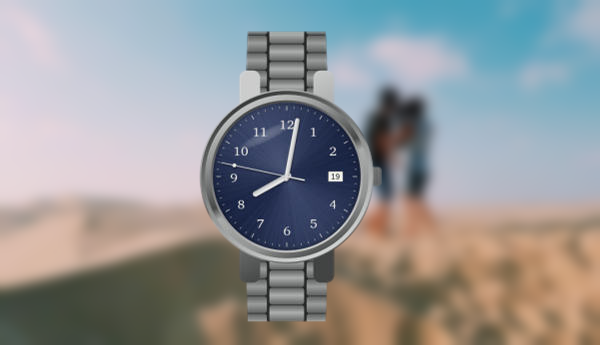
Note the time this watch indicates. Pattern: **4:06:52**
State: **8:01:47**
